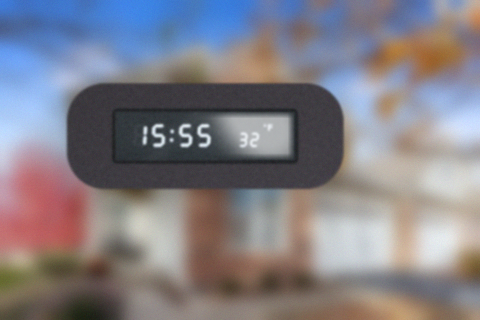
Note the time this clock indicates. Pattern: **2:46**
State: **15:55**
